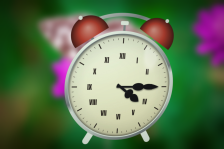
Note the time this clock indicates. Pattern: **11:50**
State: **4:15**
